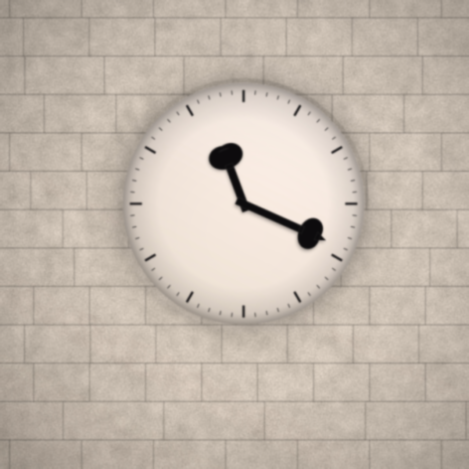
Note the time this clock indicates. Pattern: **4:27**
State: **11:19**
